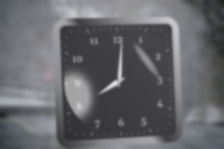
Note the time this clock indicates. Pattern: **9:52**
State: **8:01**
